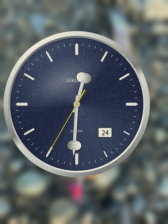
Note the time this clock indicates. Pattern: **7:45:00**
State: **12:30:35**
